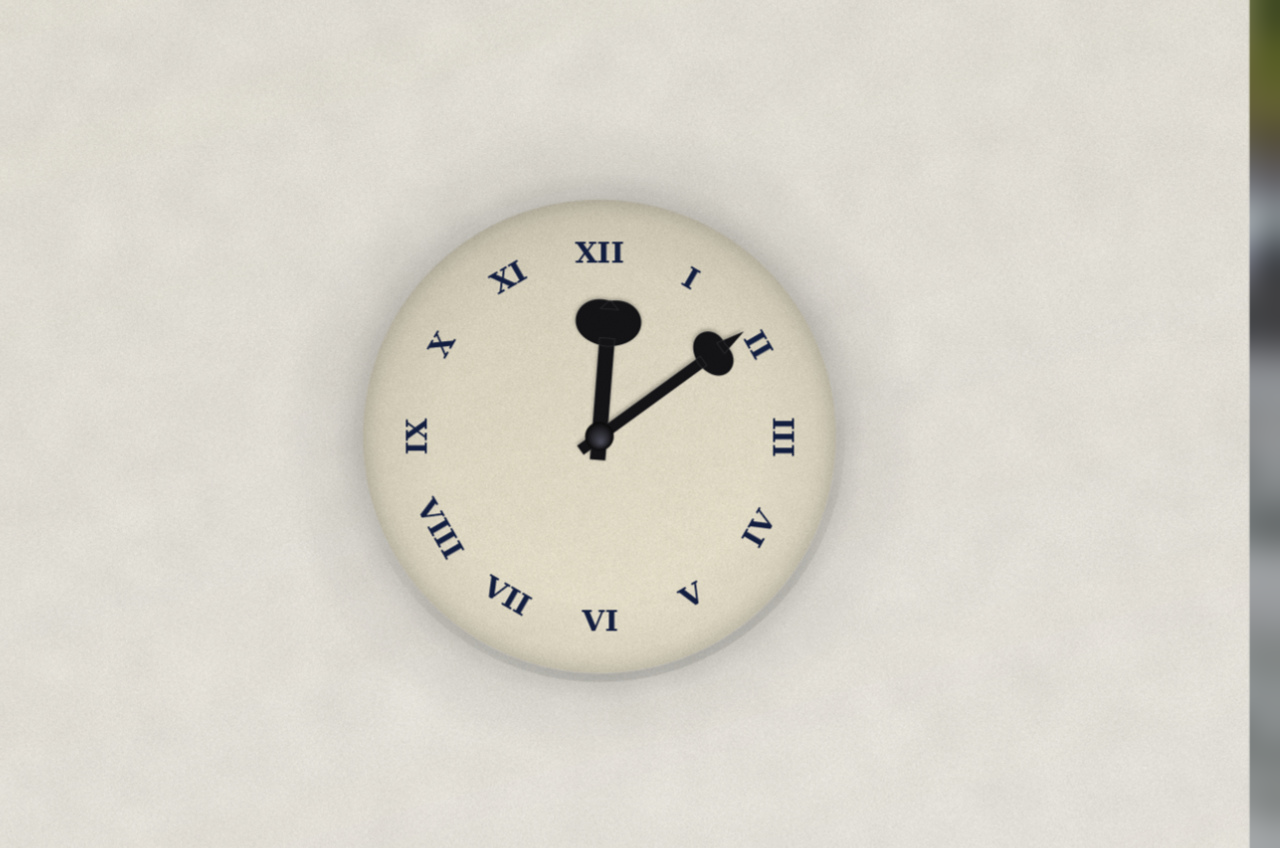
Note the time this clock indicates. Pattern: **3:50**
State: **12:09**
